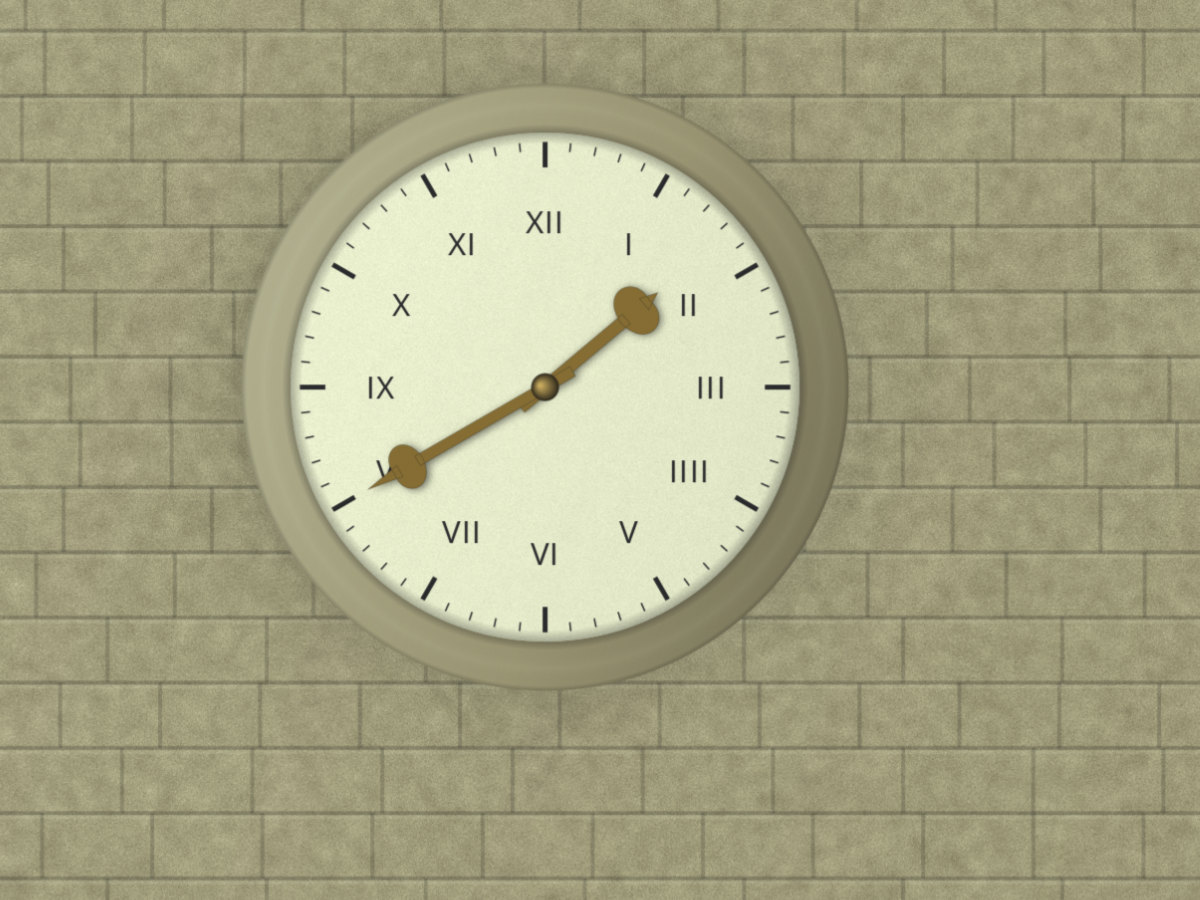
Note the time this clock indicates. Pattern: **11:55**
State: **1:40**
